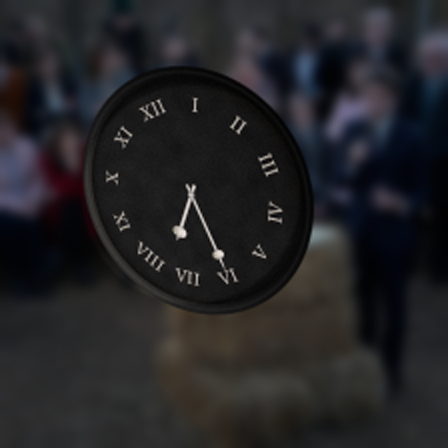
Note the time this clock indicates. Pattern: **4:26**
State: **7:30**
